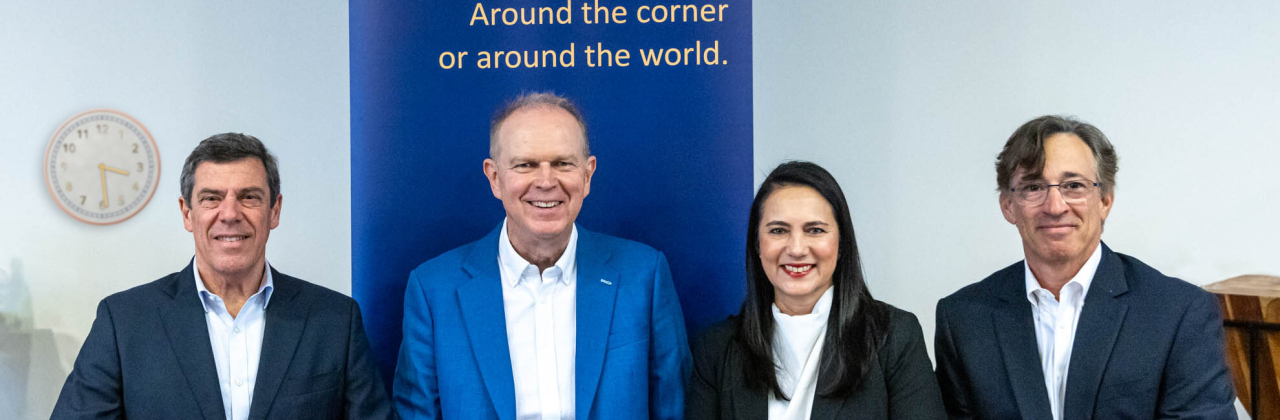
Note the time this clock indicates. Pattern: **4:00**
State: **3:29**
